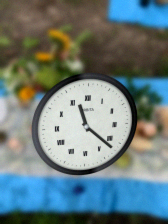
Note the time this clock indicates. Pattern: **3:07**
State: **11:22**
